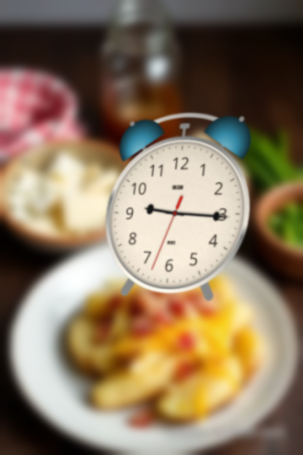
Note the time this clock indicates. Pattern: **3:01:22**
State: **9:15:33**
